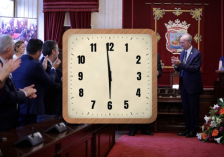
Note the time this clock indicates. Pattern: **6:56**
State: **5:59**
